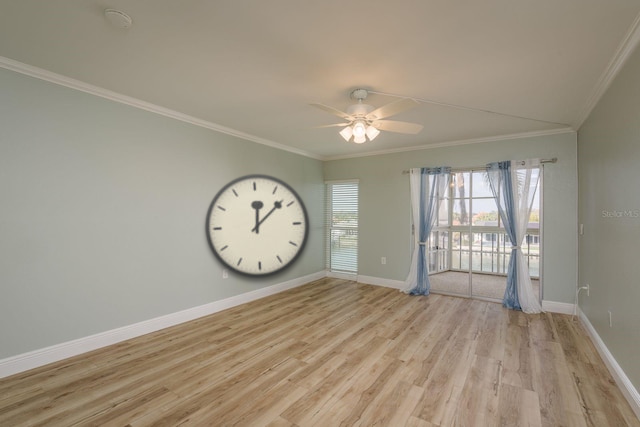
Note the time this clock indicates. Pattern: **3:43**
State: **12:08**
